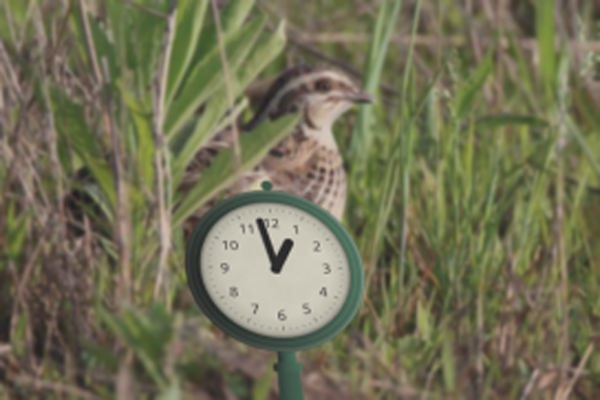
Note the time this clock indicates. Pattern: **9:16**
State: **12:58**
